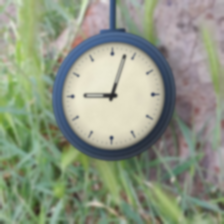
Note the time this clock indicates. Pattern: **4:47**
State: **9:03**
